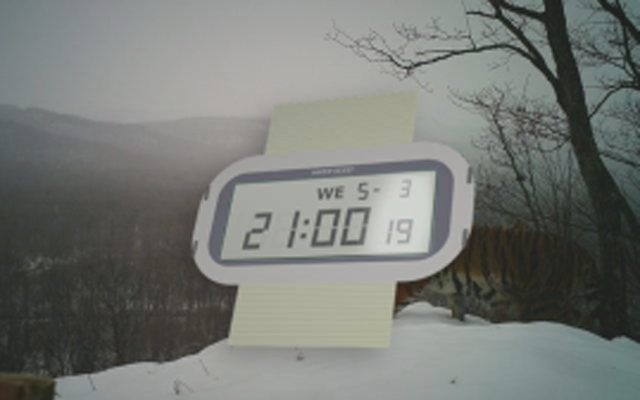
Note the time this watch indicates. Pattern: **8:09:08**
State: **21:00:19**
